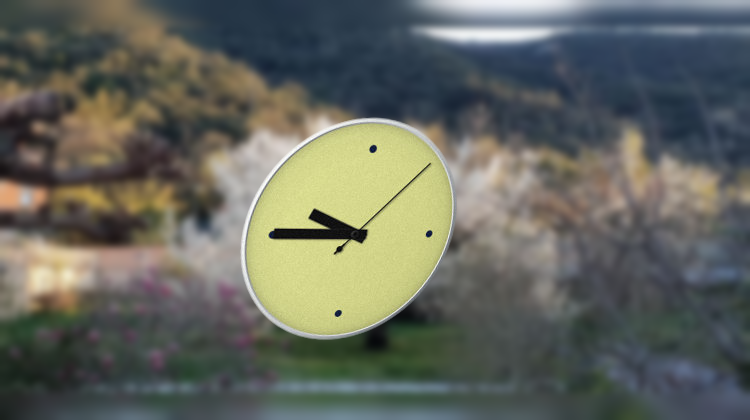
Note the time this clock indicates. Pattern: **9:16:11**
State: **9:45:07**
